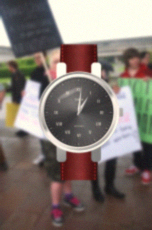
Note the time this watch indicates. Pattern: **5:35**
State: **1:01**
